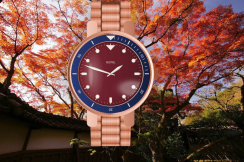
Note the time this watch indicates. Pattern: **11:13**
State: **1:48**
